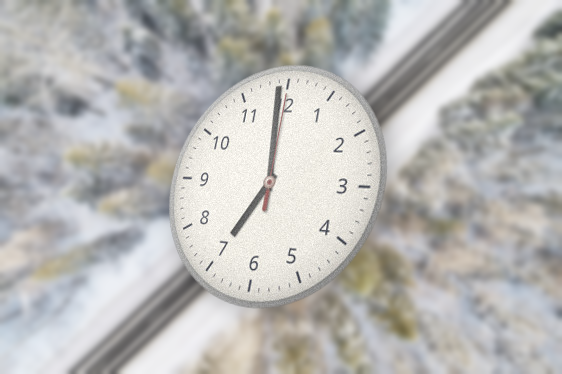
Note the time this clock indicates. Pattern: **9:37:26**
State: **6:59:00**
